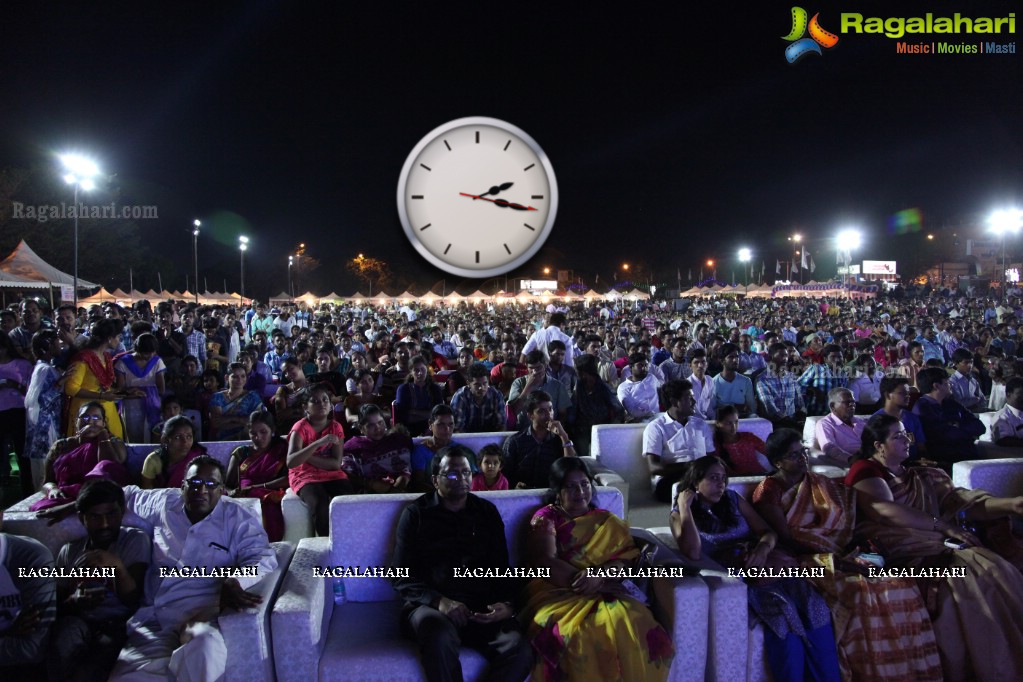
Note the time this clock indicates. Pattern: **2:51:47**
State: **2:17:17**
